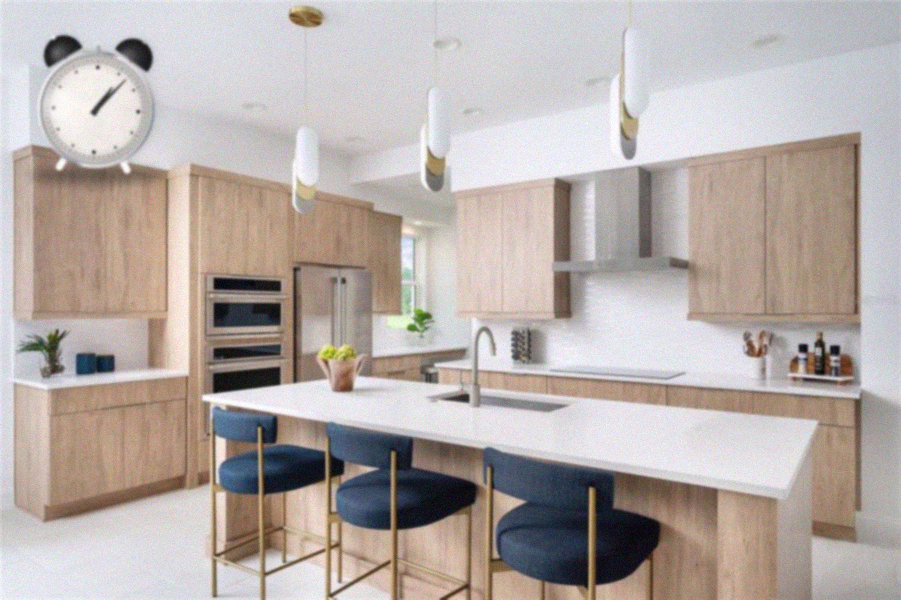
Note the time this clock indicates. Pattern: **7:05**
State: **1:07**
